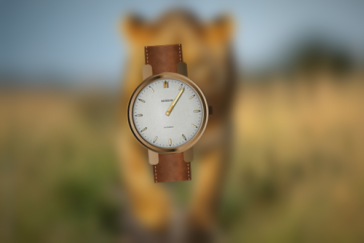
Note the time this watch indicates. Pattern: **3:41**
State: **1:06**
